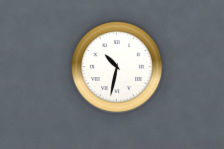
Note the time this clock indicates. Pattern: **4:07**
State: **10:32**
